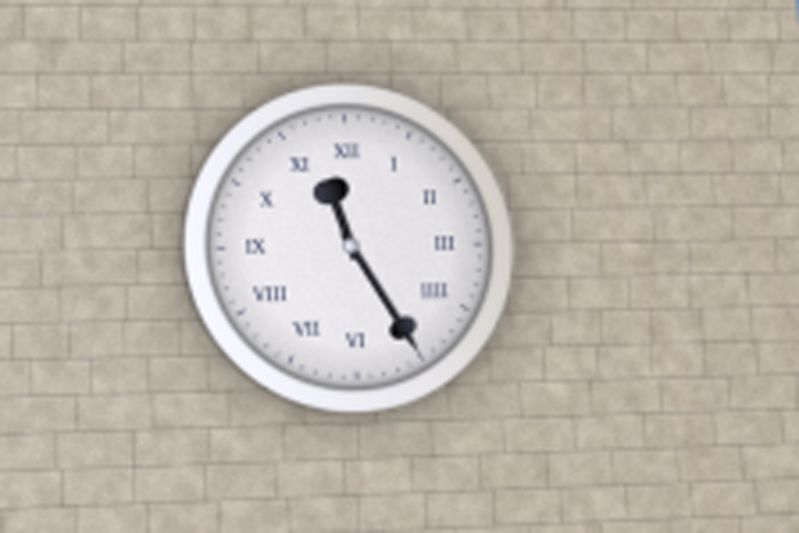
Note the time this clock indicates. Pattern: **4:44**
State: **11:25**
